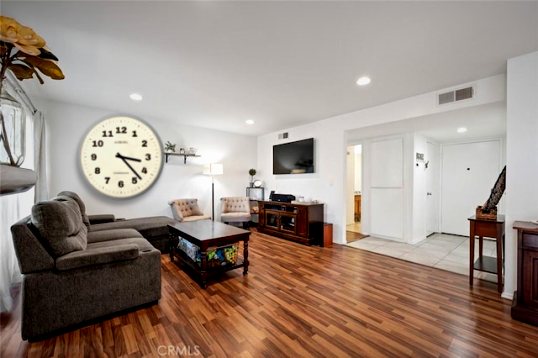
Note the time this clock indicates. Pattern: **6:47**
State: **3:23**
